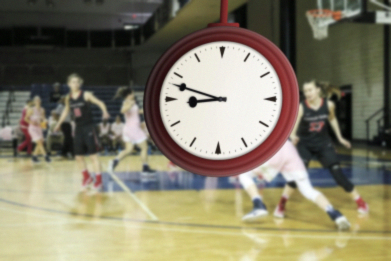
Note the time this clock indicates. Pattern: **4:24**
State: **8:48**
